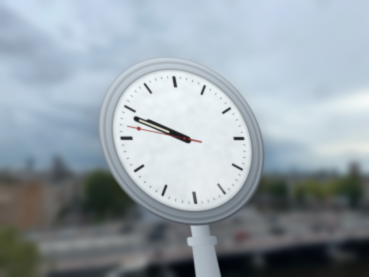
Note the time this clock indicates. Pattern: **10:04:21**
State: **9:48:47**
